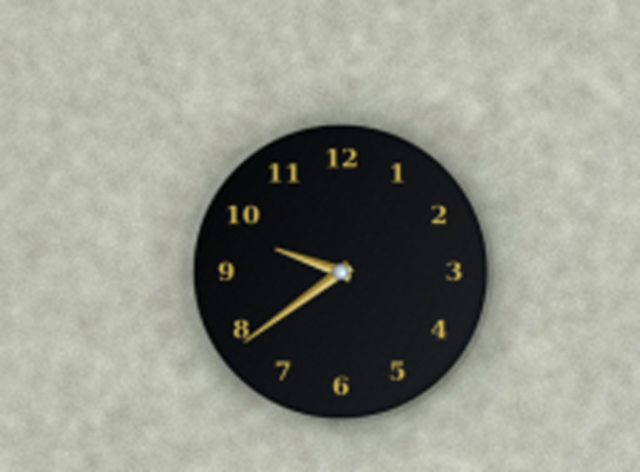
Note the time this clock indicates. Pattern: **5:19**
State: **9:39**
